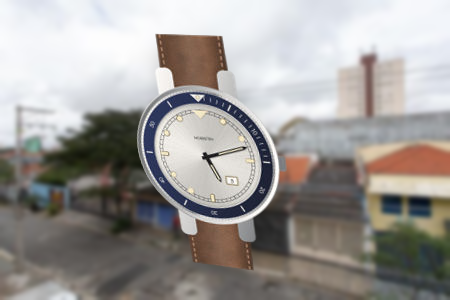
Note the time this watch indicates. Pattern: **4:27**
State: **5:12**
